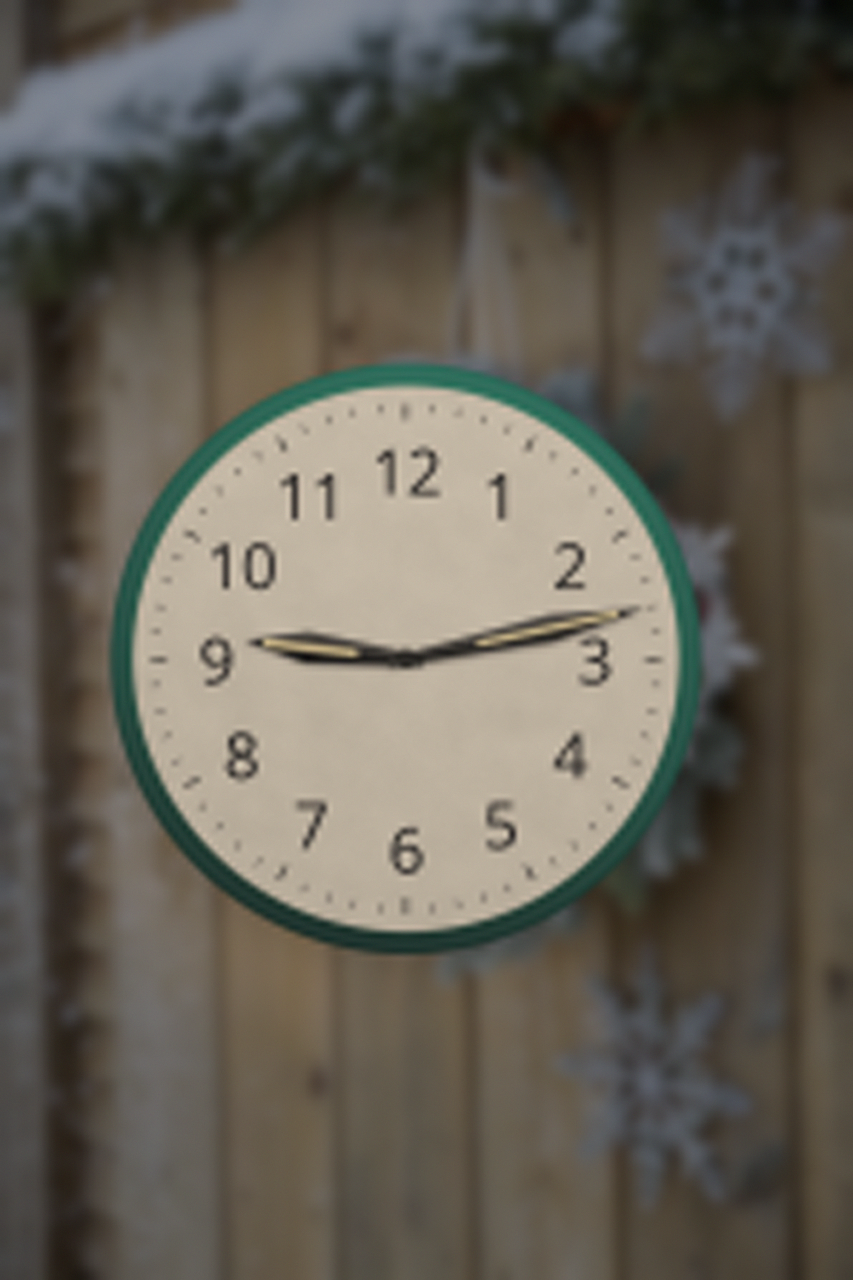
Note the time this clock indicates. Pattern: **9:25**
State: **9:13**
